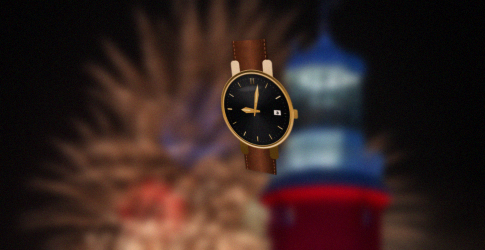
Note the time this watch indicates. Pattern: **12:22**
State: **9:02**
